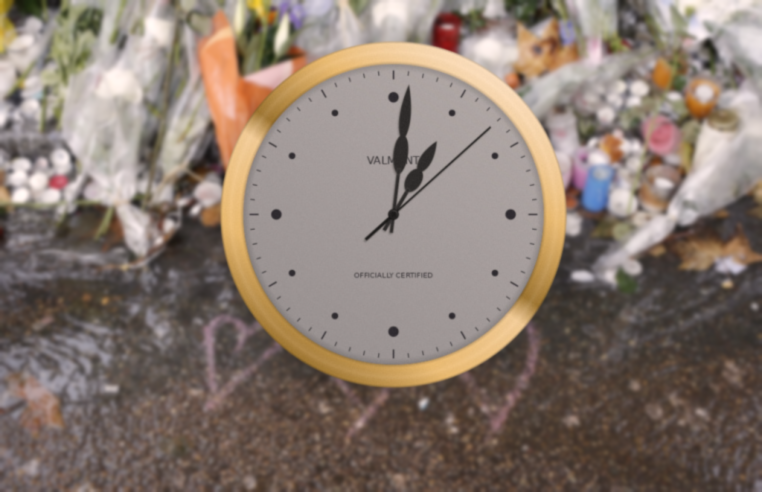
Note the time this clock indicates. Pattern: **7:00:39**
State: **1:01:08**
